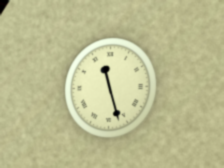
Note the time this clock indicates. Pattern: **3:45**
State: **11:27**
